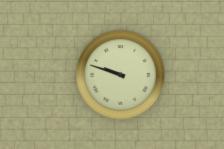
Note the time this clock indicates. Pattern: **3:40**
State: **9:48**
